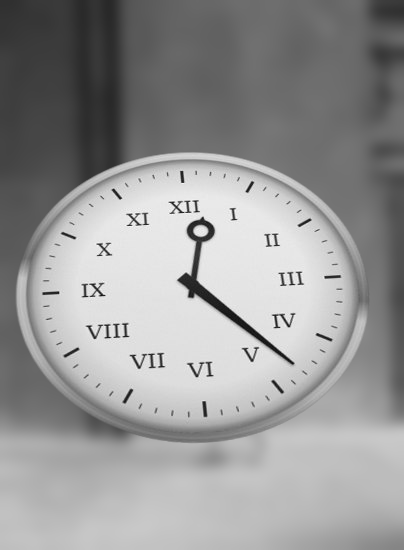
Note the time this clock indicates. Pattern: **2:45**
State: **12:23**
